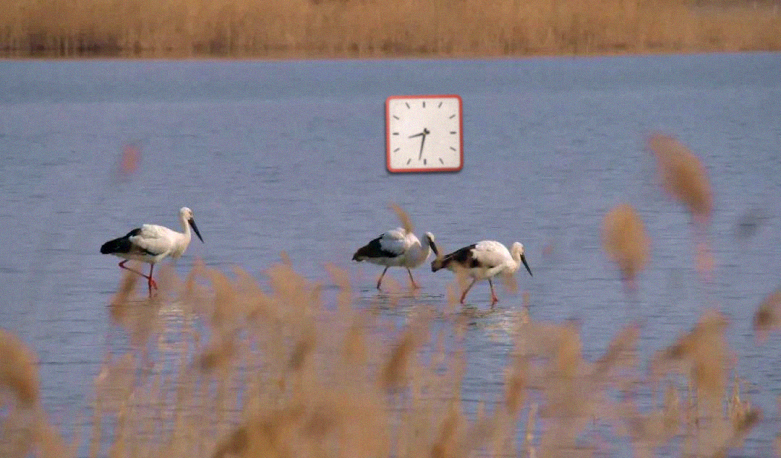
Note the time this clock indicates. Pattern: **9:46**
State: **8:32**
